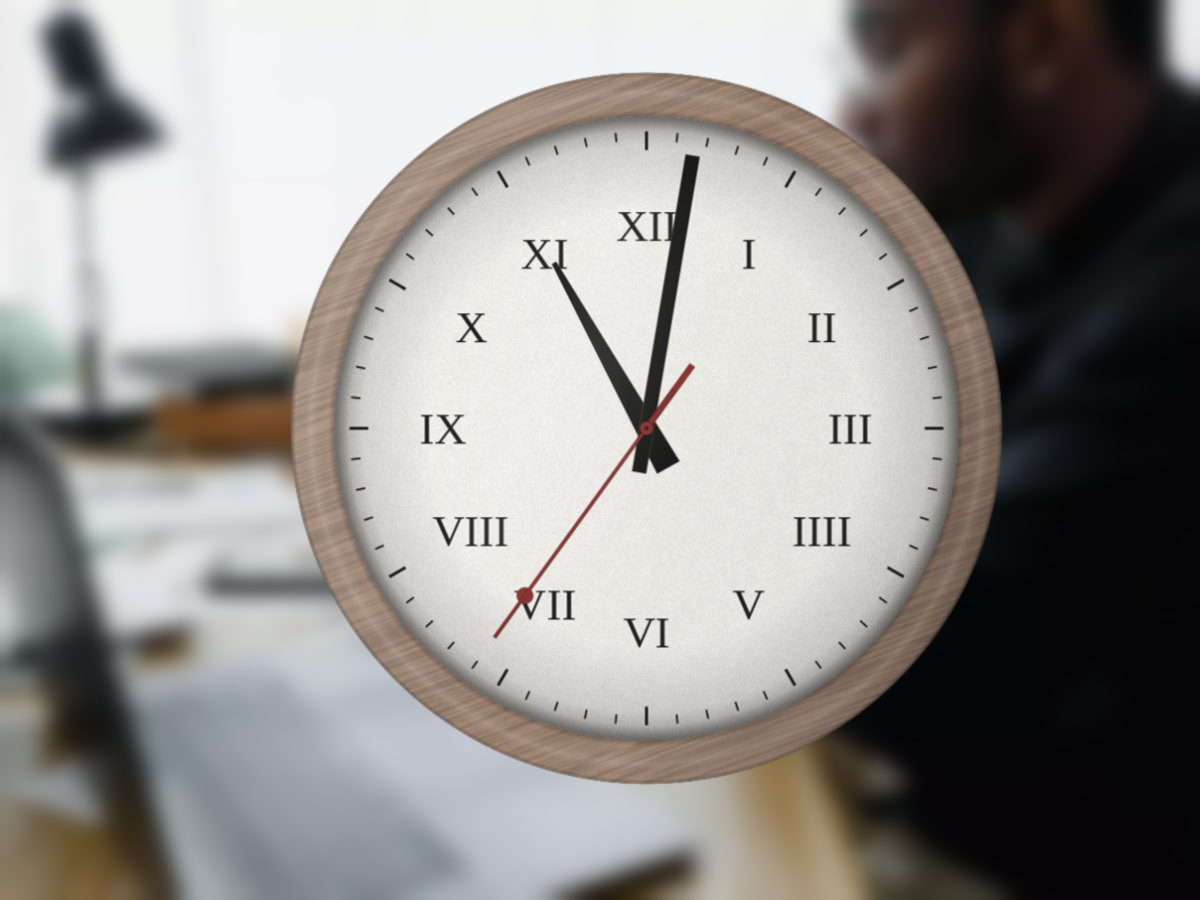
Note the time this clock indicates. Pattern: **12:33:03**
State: **11:01:36**
